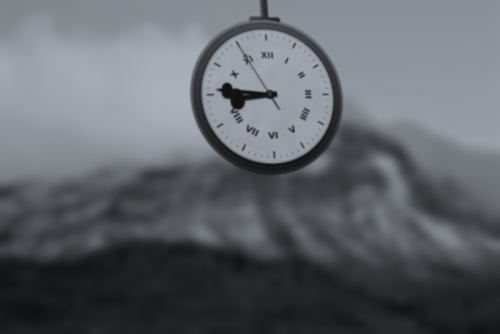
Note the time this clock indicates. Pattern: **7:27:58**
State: **8:45:55**
